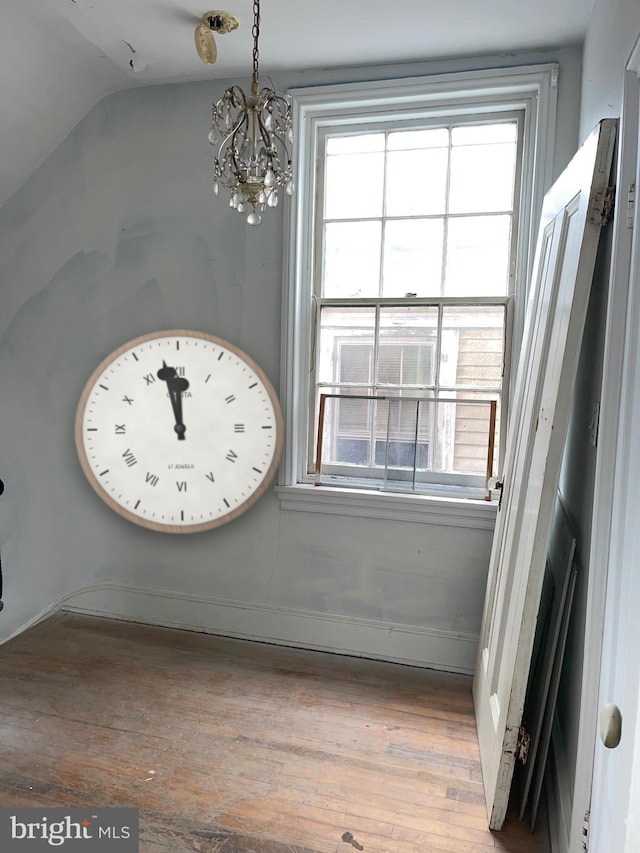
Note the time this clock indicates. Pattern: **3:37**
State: **11:58**
